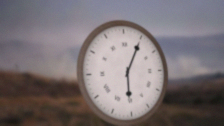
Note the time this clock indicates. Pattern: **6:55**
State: **6:05**
